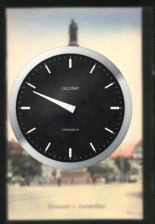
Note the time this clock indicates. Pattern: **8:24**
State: **9:49**
